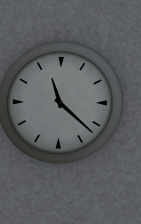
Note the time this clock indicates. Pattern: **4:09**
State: **11:22**
